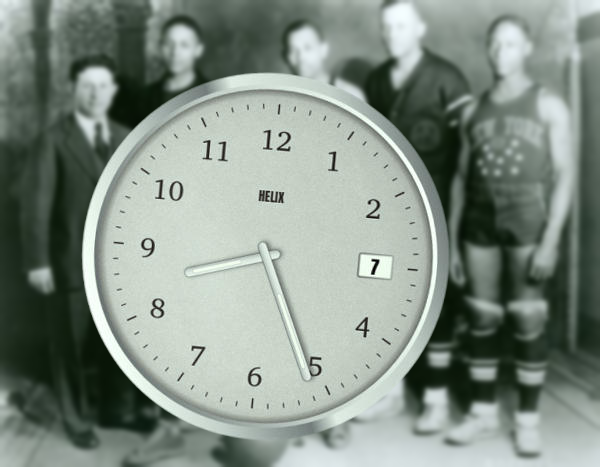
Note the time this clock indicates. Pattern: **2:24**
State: **8:26**
